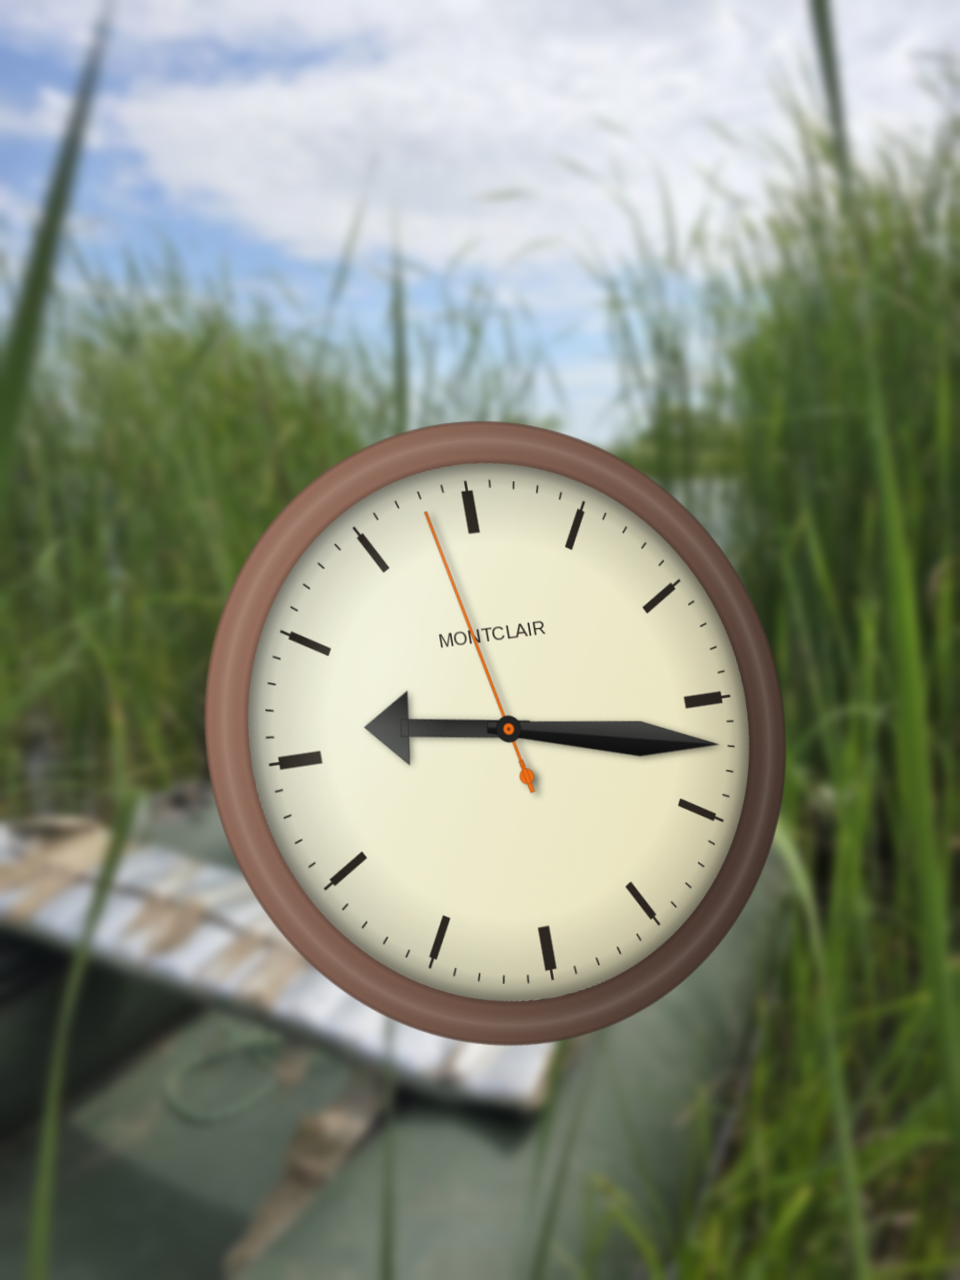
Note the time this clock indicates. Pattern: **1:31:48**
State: **9:16:58**
